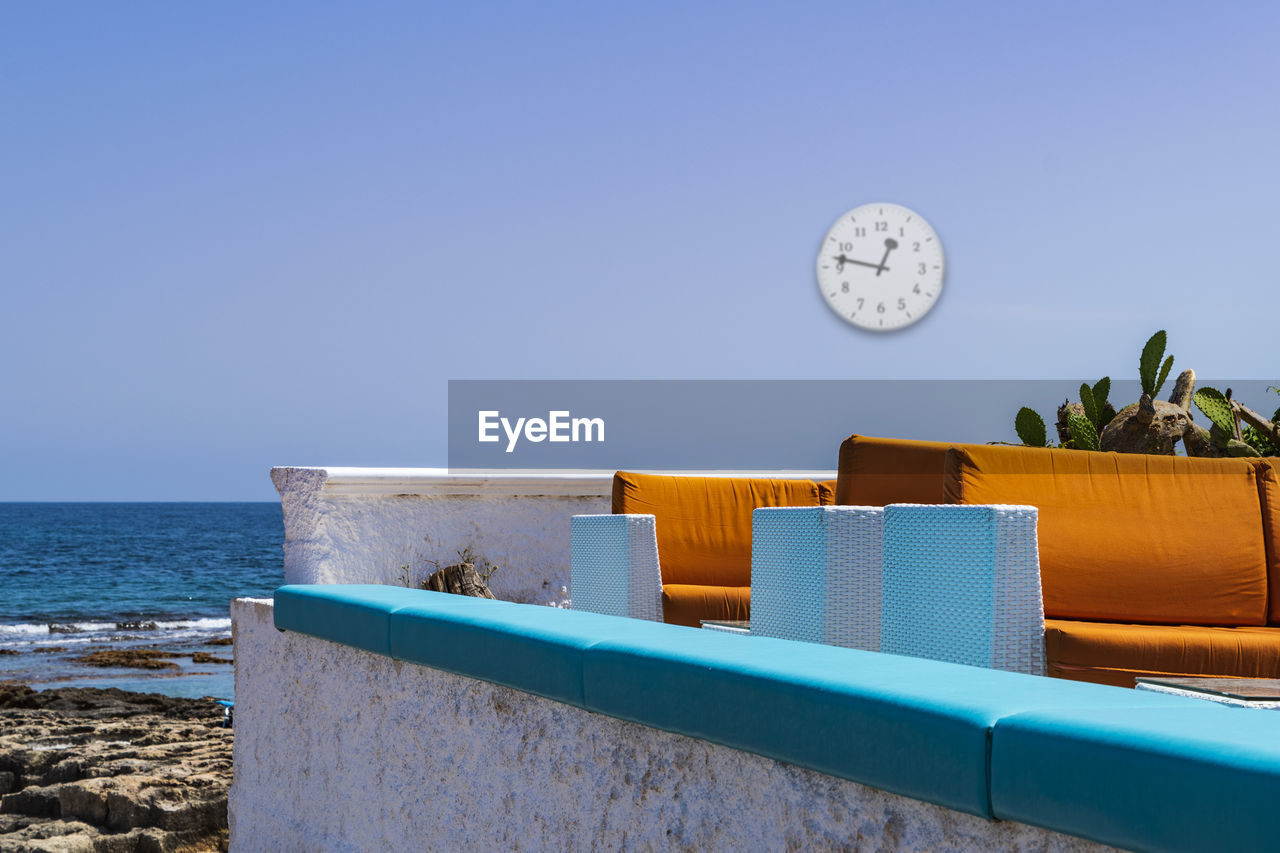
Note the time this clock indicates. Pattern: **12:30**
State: **12:47**
